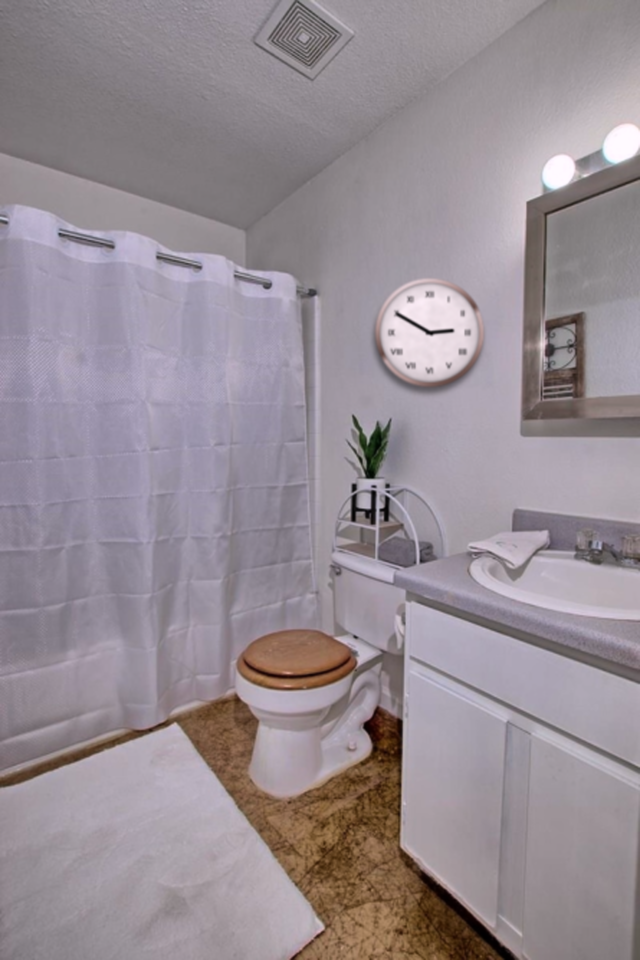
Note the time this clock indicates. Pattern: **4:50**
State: **2:50**
